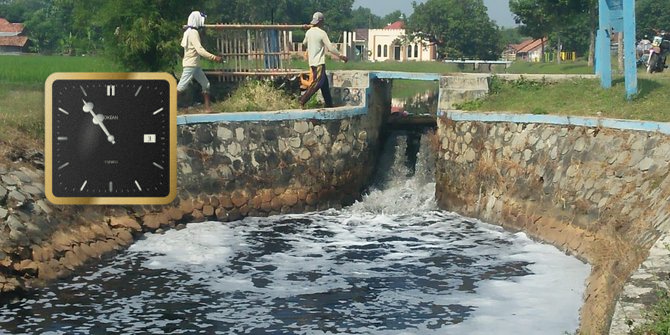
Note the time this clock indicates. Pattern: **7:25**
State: **10:54**
